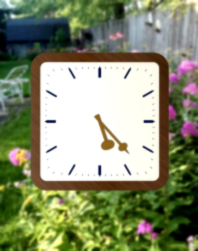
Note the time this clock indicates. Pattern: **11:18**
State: **5:23**
